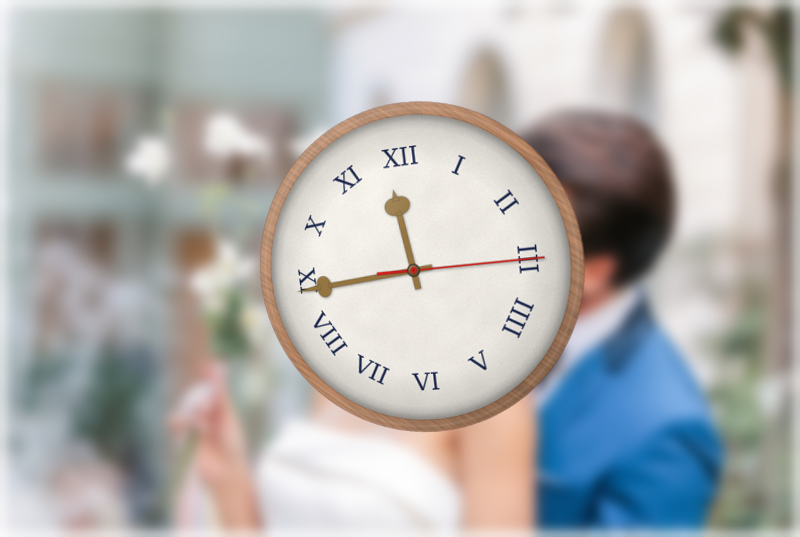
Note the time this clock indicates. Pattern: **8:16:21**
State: **11:44:15**
